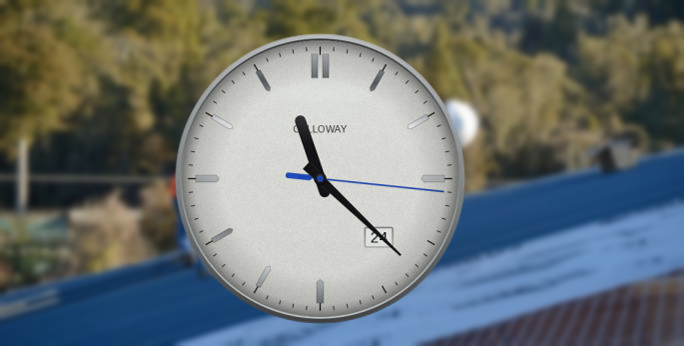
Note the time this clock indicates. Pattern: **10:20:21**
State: **11:22:16**
